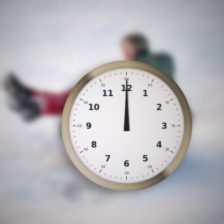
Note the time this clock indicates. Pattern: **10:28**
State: **12:00**
